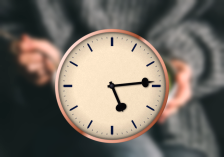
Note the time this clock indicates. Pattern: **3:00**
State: **5:14**
